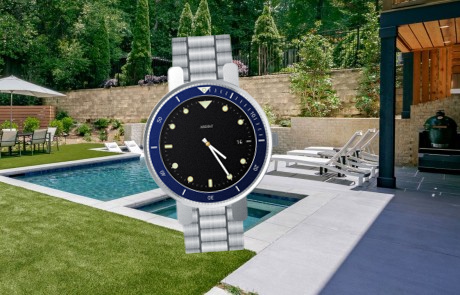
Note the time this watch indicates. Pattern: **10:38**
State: **4:25**
